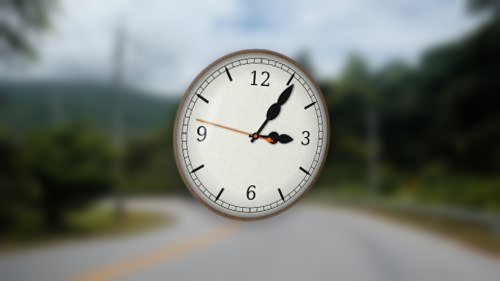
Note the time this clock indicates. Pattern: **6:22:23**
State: **3:05:47**
